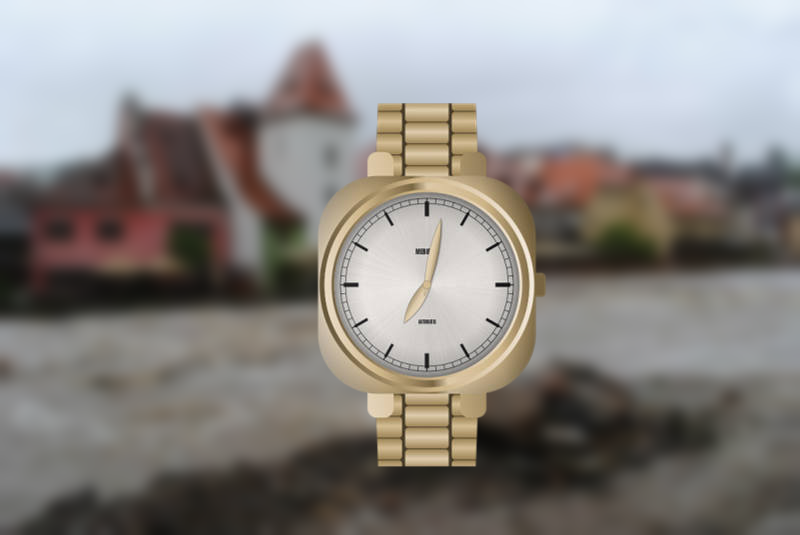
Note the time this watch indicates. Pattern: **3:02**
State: **7:02**
